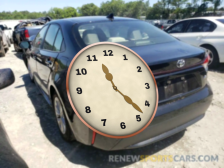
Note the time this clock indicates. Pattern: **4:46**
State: **11:23**
